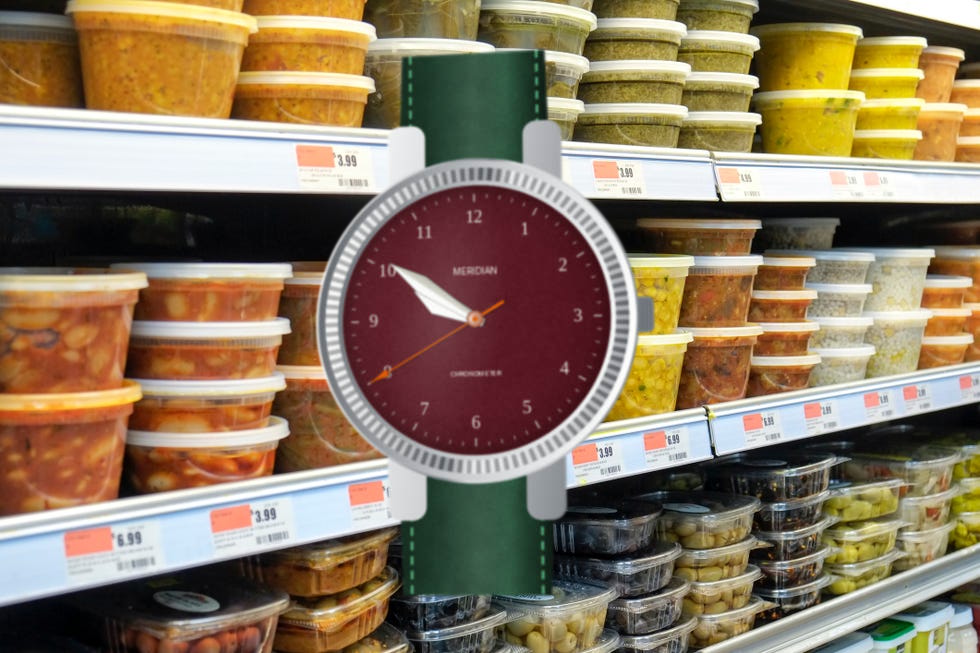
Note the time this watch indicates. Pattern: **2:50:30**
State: **9:50:40**
